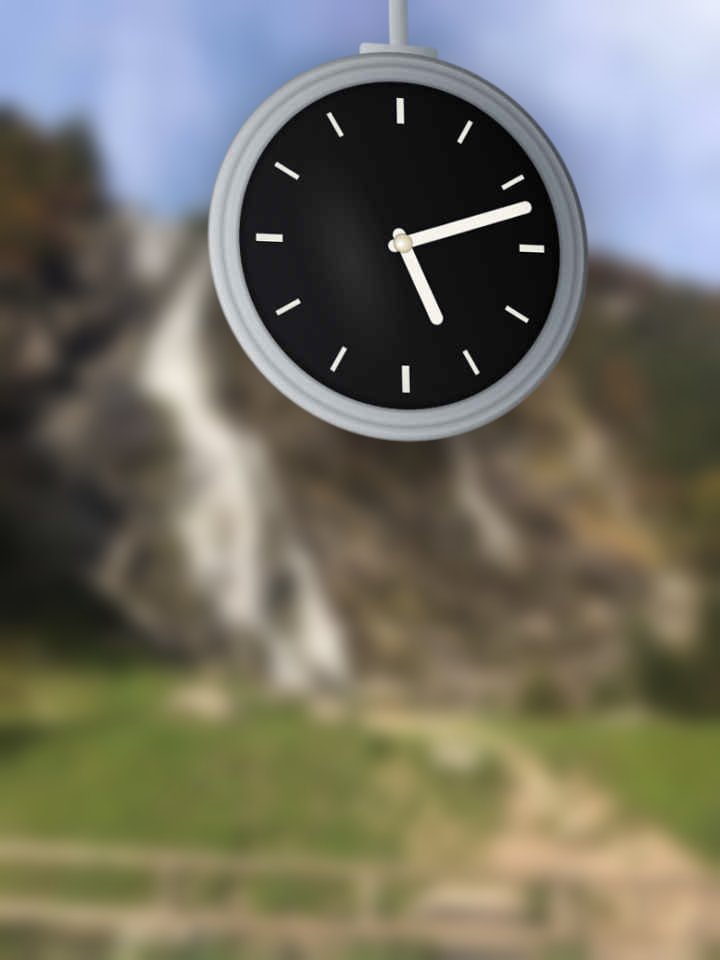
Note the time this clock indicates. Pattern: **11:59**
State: **5:12**
